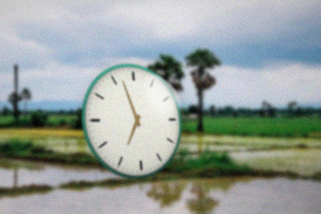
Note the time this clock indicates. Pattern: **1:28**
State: **6:57**
